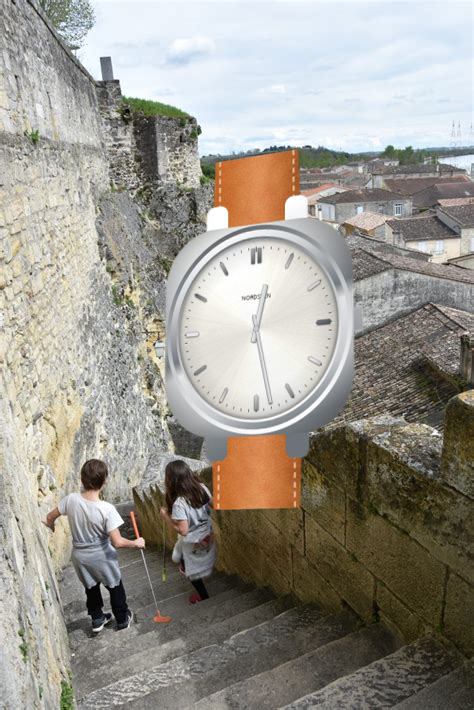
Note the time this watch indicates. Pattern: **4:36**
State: **12:28**
